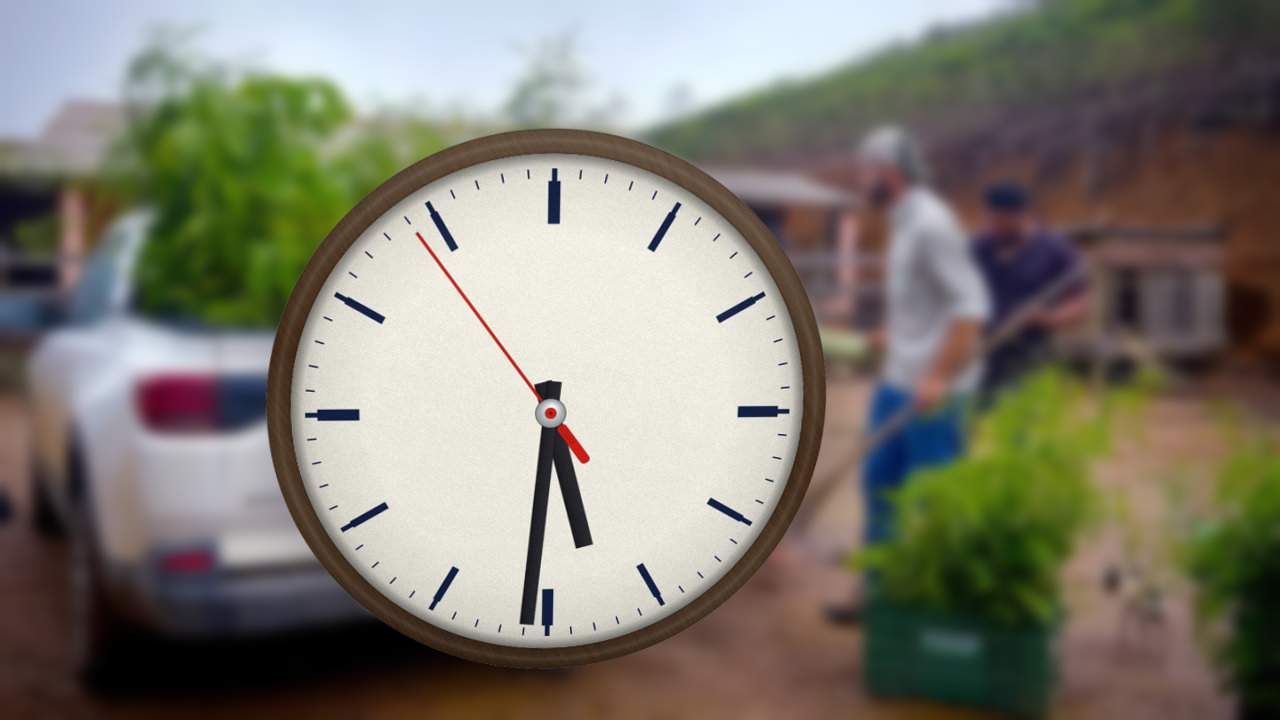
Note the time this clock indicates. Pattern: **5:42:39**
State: **5:30:54**
